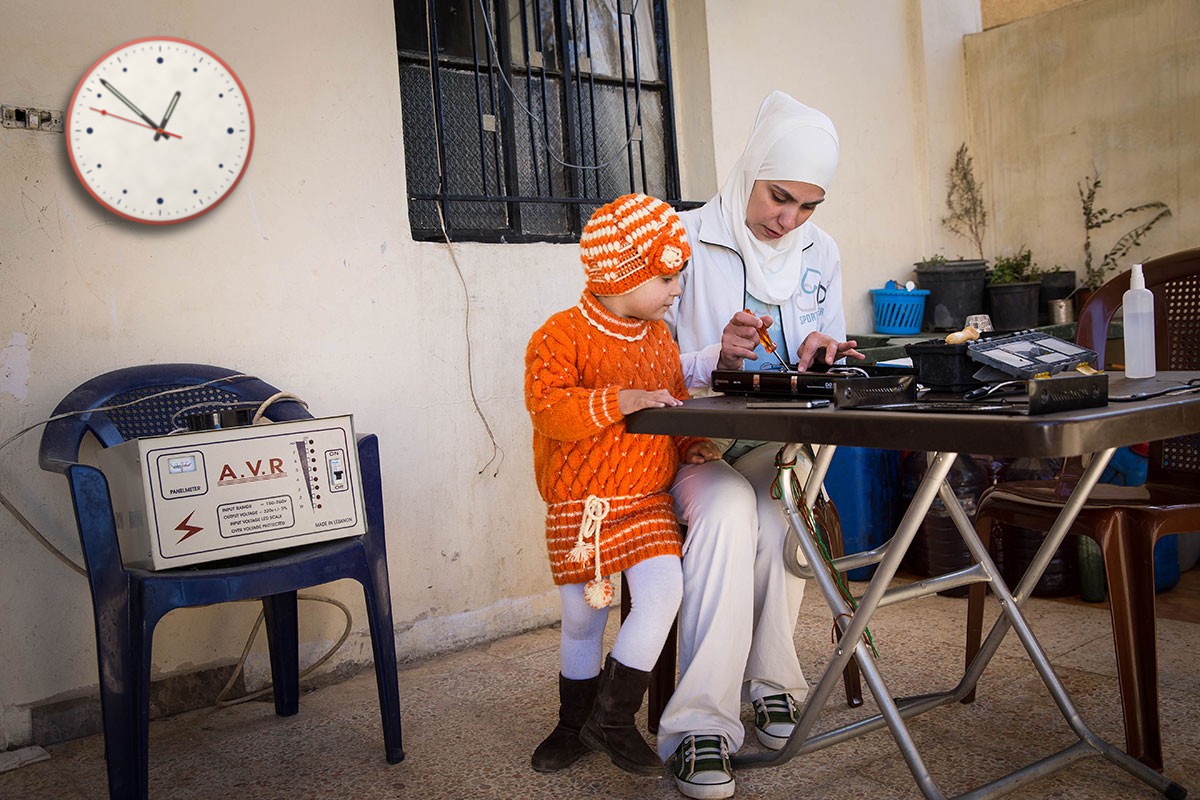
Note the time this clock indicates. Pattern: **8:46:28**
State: **12:51:48**
